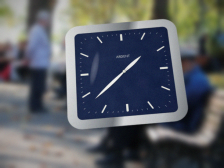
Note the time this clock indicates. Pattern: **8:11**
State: **1:38**
